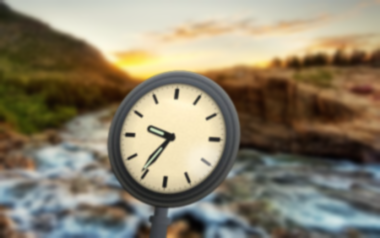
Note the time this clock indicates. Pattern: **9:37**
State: **9:36**
